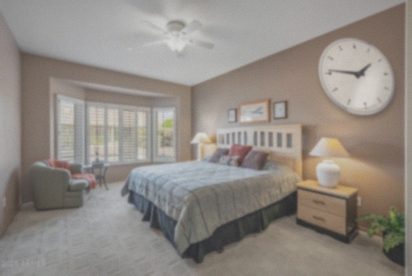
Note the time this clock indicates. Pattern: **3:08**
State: **1:46**
